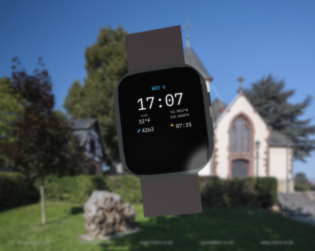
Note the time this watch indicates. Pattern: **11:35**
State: **17:07**
